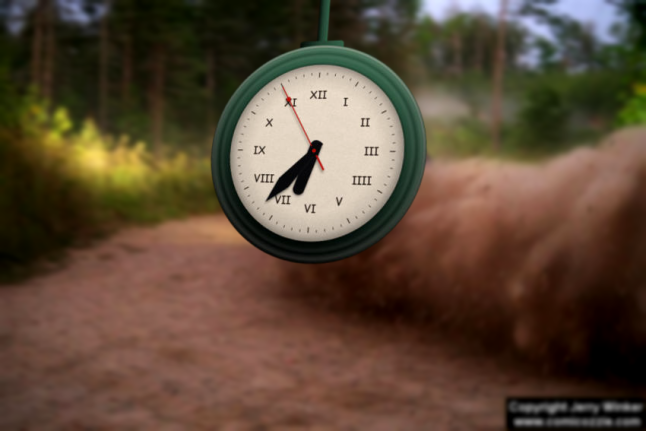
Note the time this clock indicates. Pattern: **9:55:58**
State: **6:36:55**
